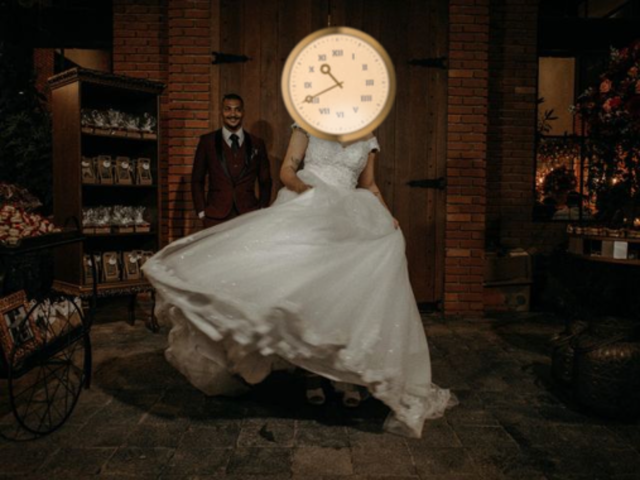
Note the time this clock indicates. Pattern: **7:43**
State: **10:41**
